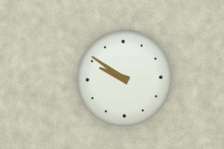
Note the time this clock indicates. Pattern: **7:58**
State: **9:51**
